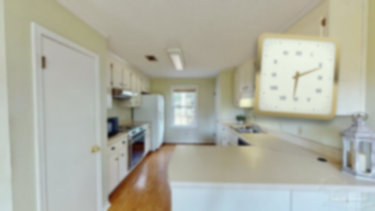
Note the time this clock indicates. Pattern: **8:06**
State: **6:11**
